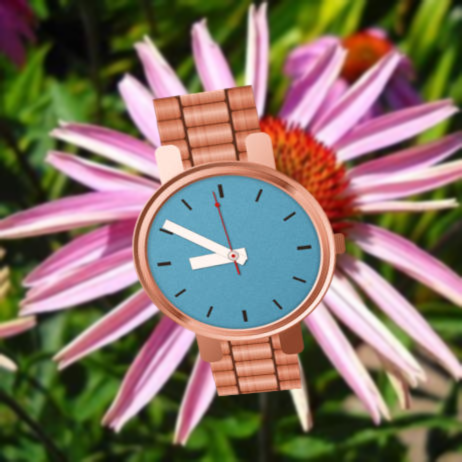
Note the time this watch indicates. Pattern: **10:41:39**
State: **8:50:59**
